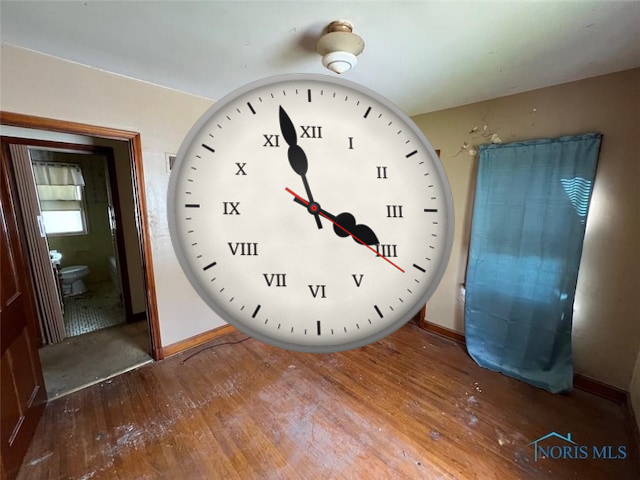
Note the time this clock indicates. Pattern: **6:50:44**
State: **3:57:21**
